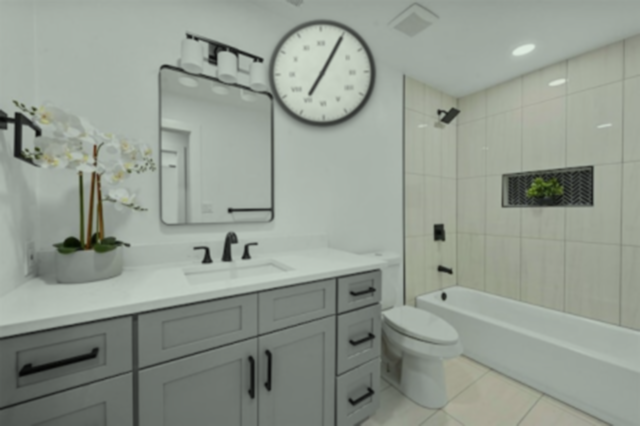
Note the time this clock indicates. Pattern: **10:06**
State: **7:05**
